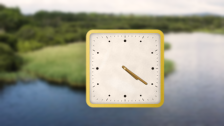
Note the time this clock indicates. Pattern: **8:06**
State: **4:21**
